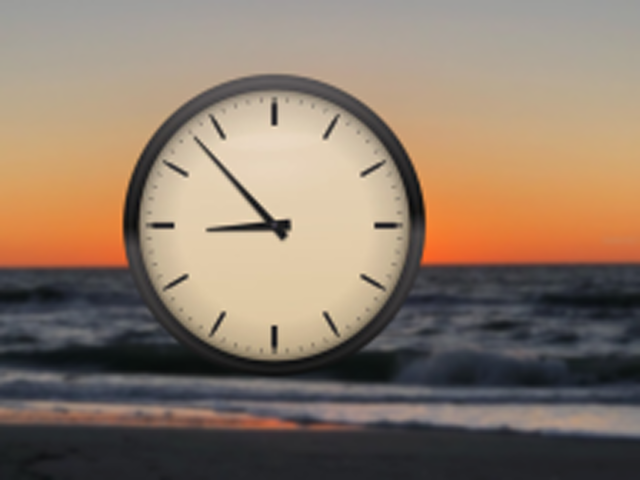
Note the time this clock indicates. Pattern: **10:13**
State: **8:53**
